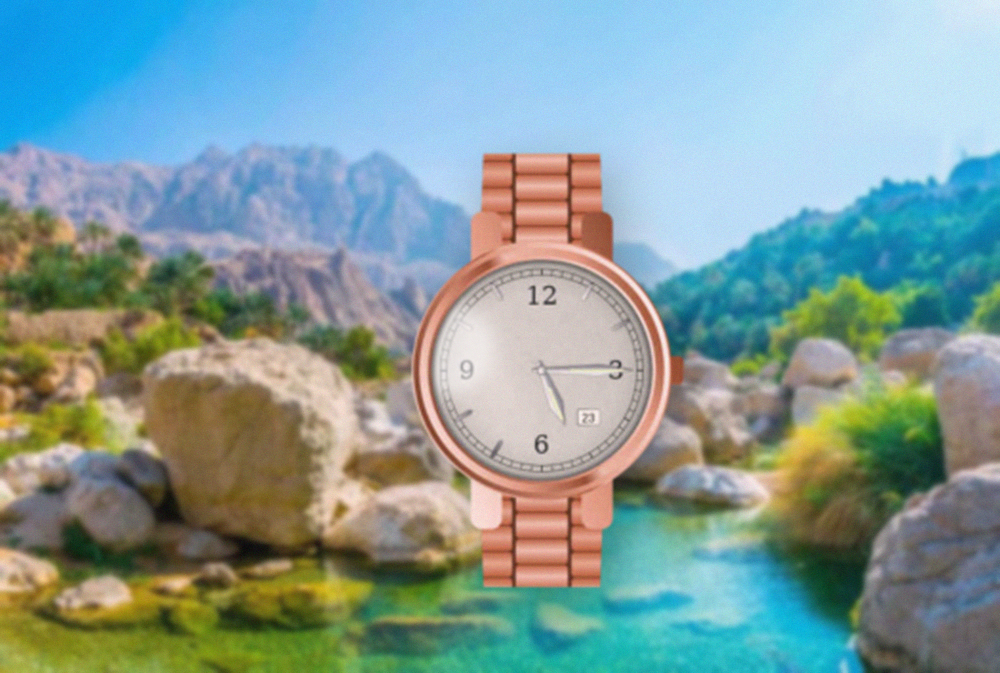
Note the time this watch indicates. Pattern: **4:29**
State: **5:15**
